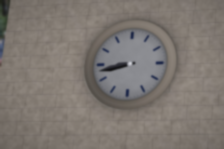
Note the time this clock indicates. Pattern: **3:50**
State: **8:43**
